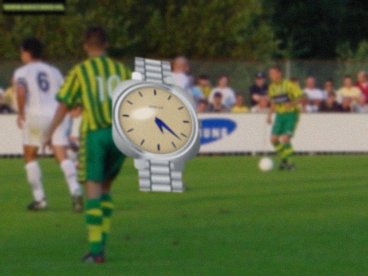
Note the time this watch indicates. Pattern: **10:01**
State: **5:22**
